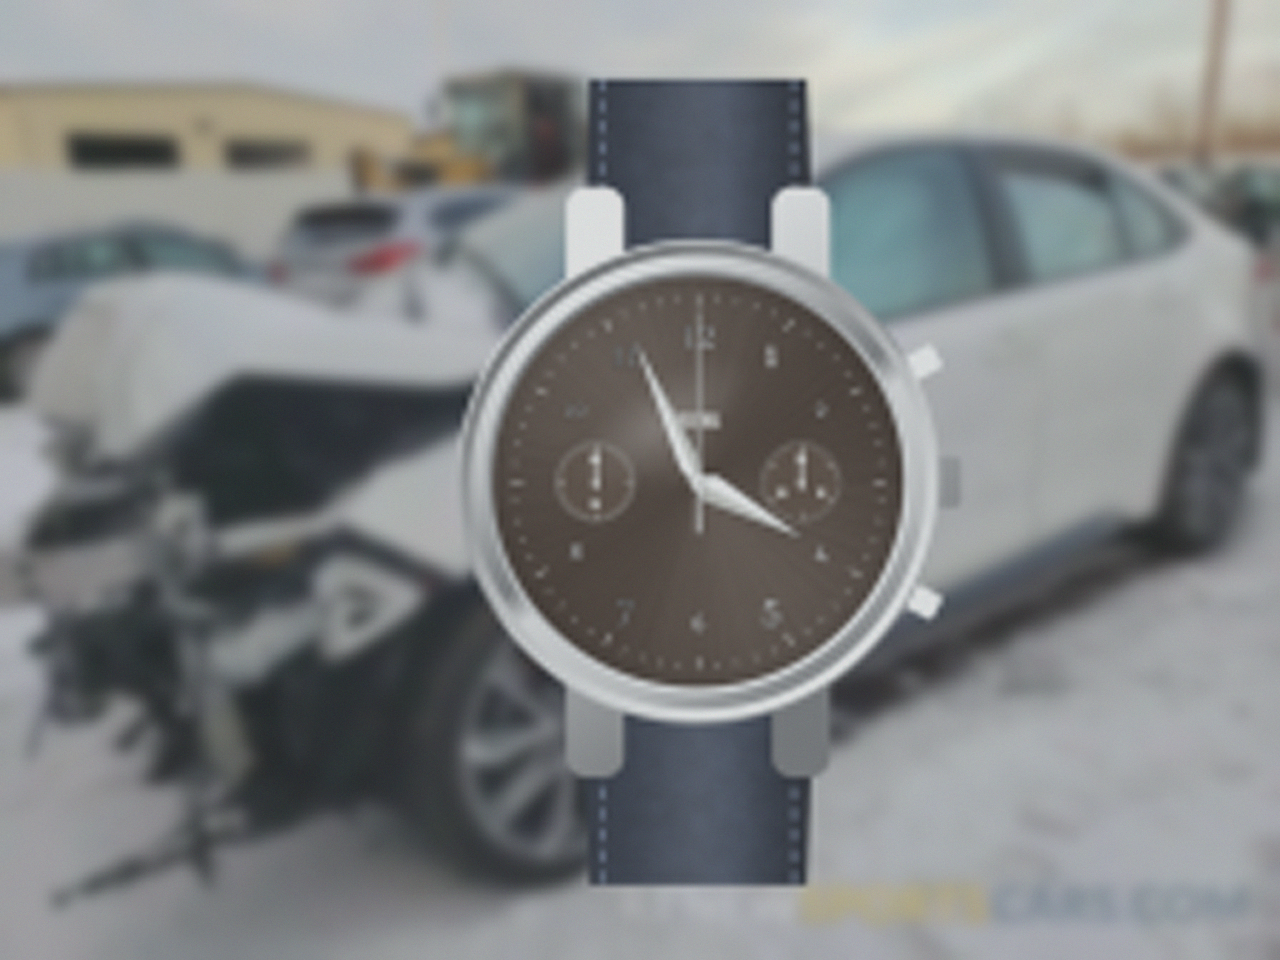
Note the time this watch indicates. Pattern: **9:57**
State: **3:56**
